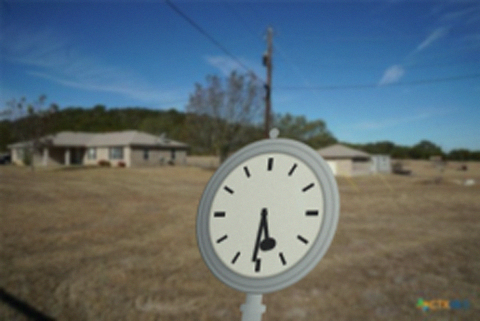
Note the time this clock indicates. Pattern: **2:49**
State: **5:31**
